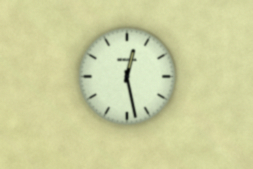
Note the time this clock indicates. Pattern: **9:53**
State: **12:28**
